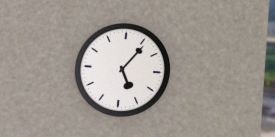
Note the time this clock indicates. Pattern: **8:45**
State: **5:06**
